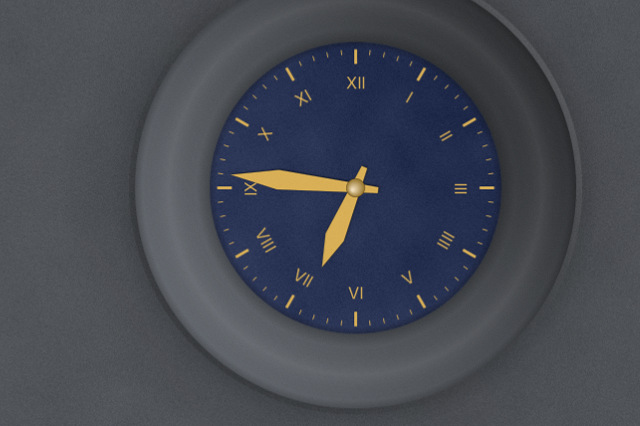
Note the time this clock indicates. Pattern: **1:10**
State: **6:46**
